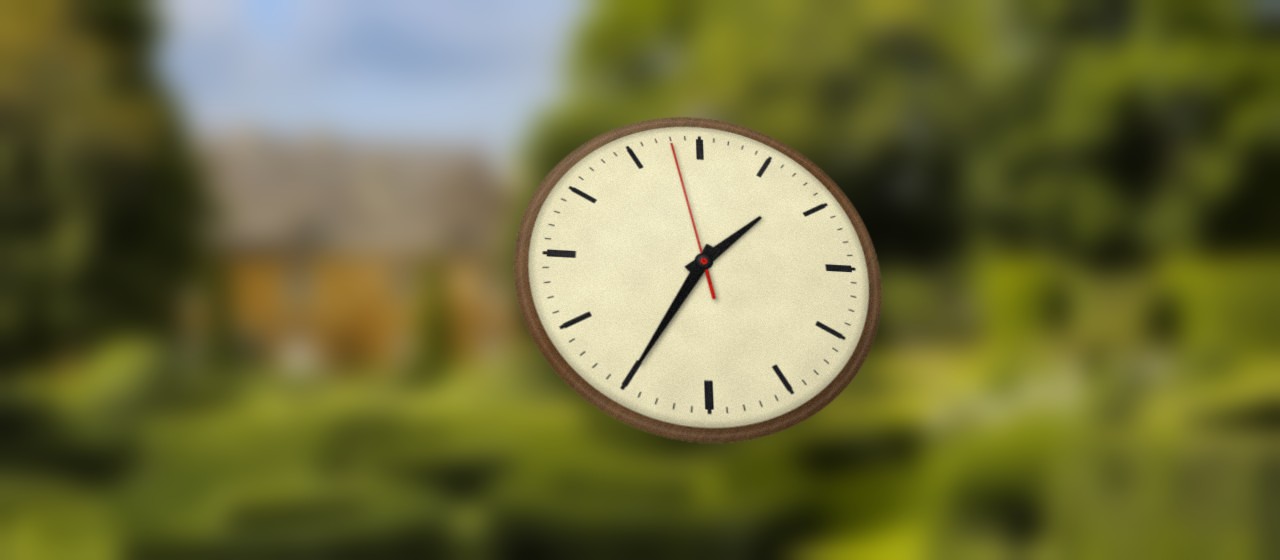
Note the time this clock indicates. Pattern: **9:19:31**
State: **1:34:58**
